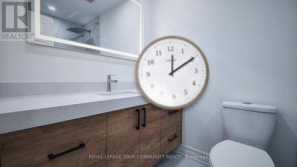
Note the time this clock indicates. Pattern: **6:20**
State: **12:10**
